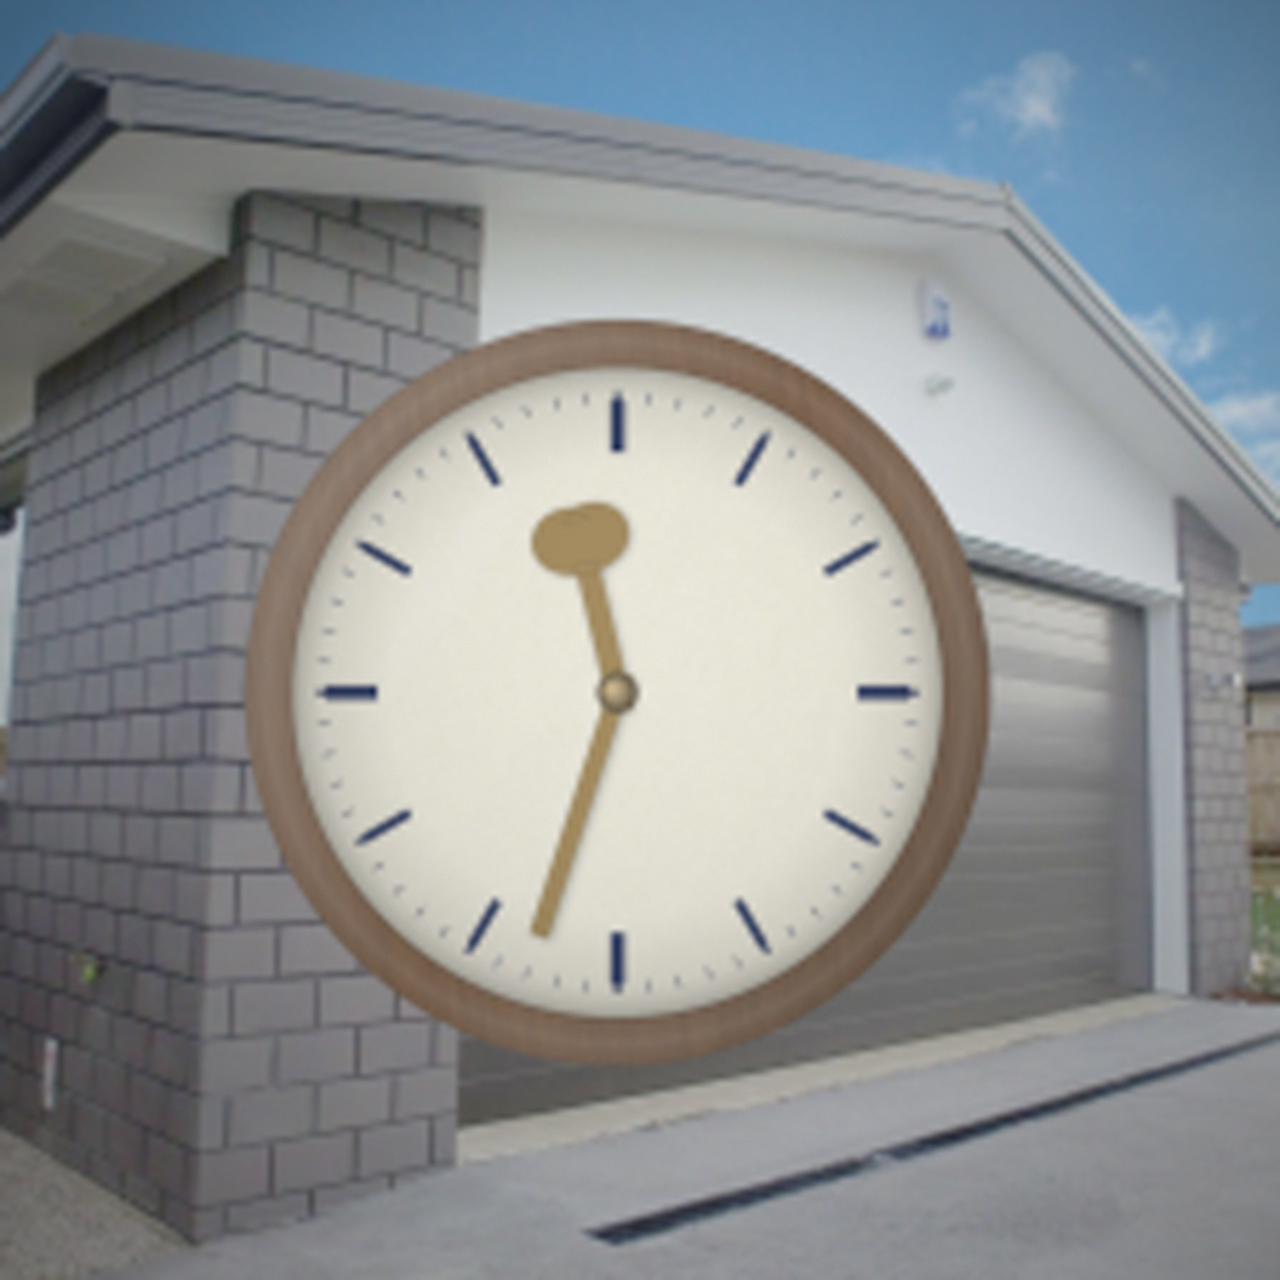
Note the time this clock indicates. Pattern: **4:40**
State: **11:33**
